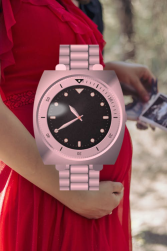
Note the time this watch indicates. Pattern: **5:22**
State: **10:40**
